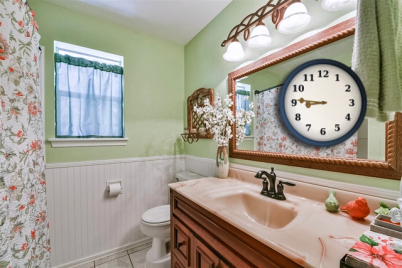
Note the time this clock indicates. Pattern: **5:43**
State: **8:46**
